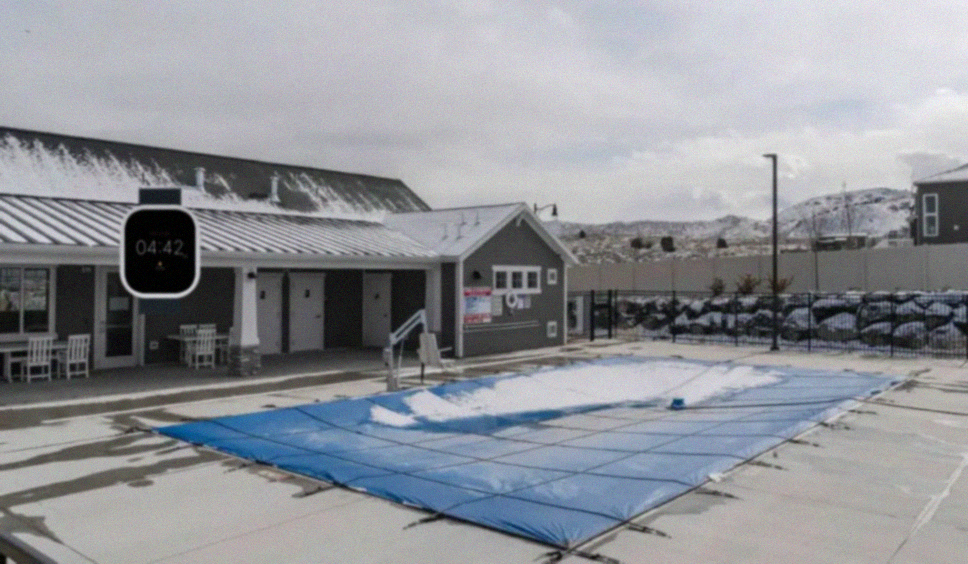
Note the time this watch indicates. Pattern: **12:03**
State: **4:42**
